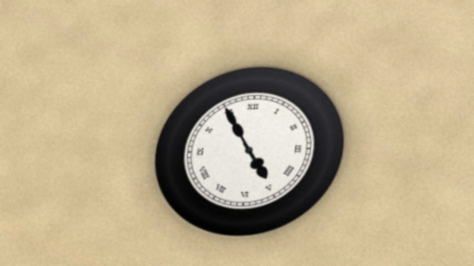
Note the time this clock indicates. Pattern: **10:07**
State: **4:55**
